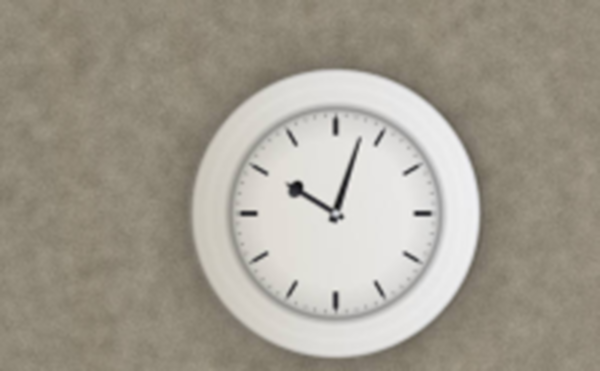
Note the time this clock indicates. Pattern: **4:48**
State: **10:03**
